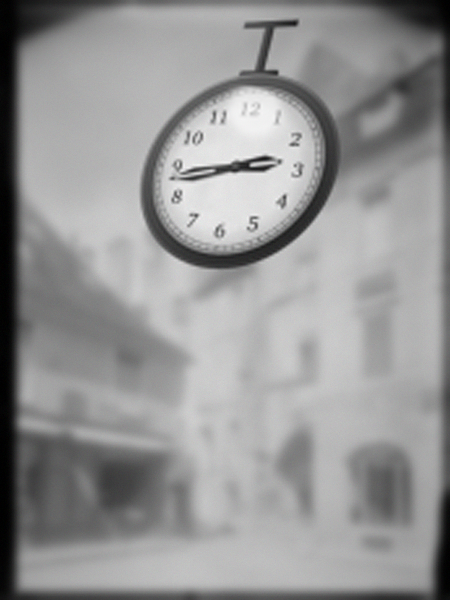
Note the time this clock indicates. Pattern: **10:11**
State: **2:43**
